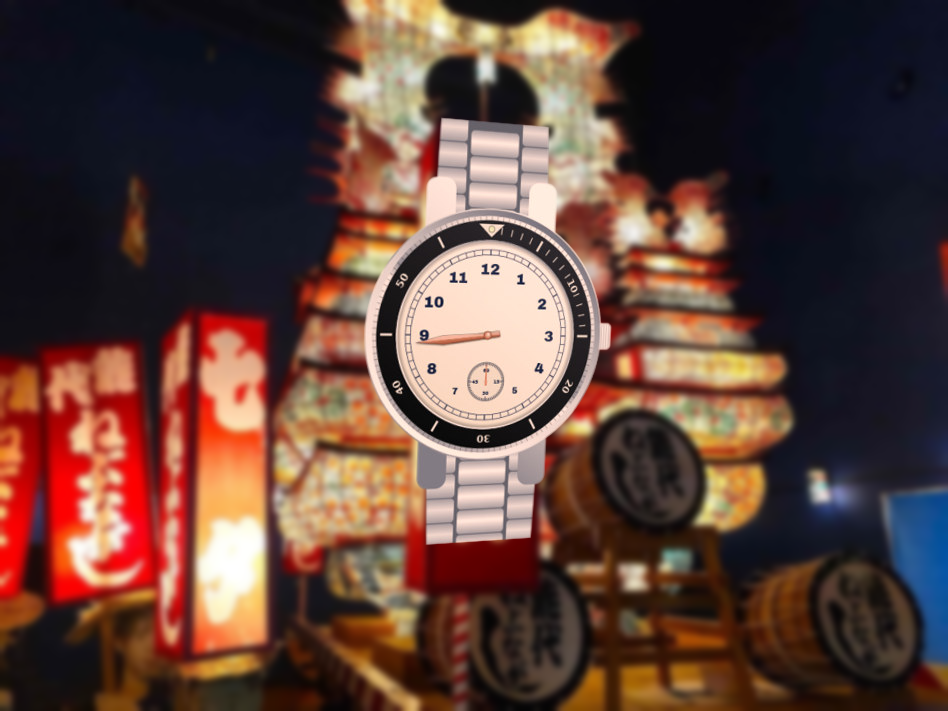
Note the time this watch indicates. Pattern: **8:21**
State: **8:44**
